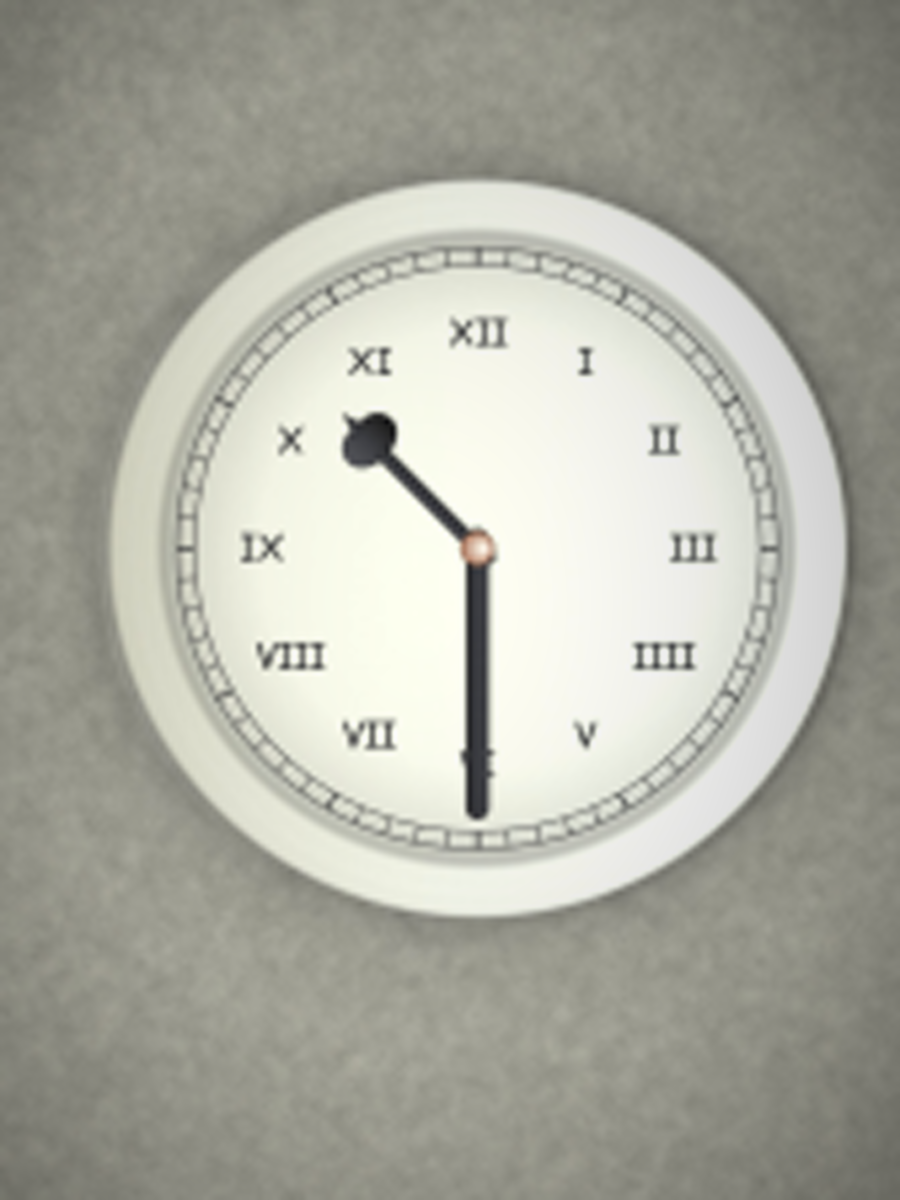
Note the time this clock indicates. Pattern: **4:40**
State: **10:30**
